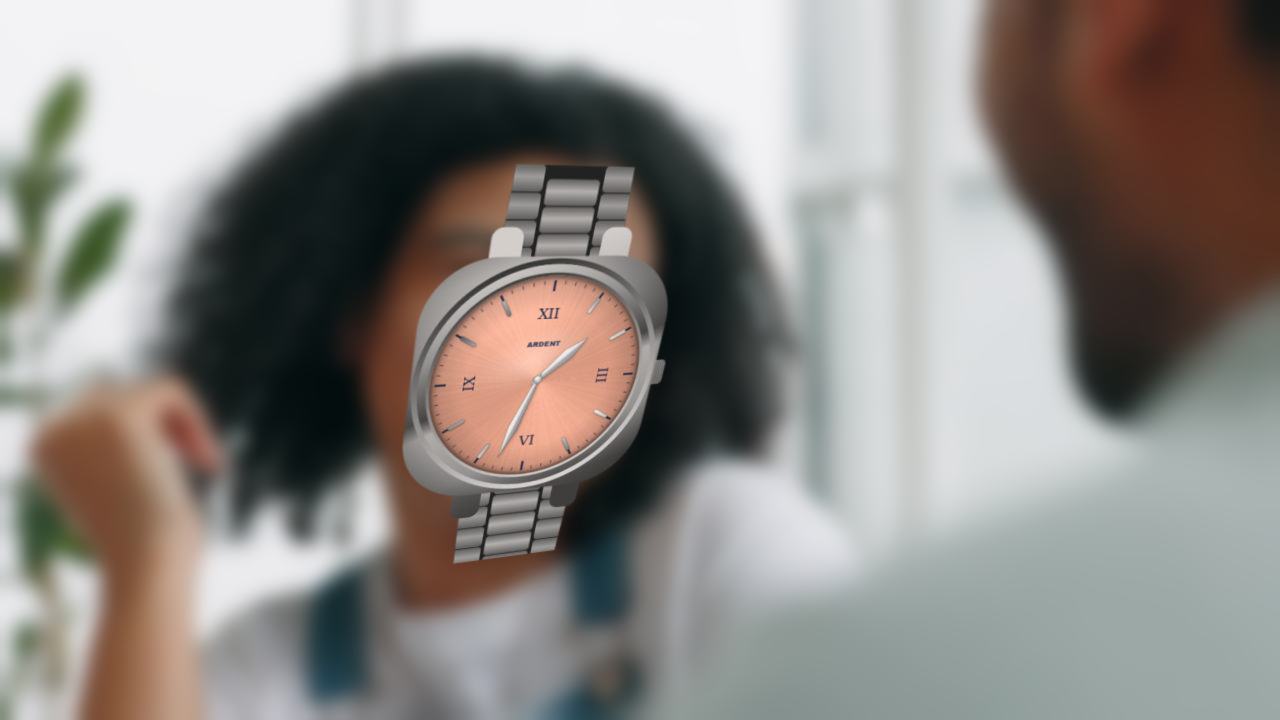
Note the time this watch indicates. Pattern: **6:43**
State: **1:33**
